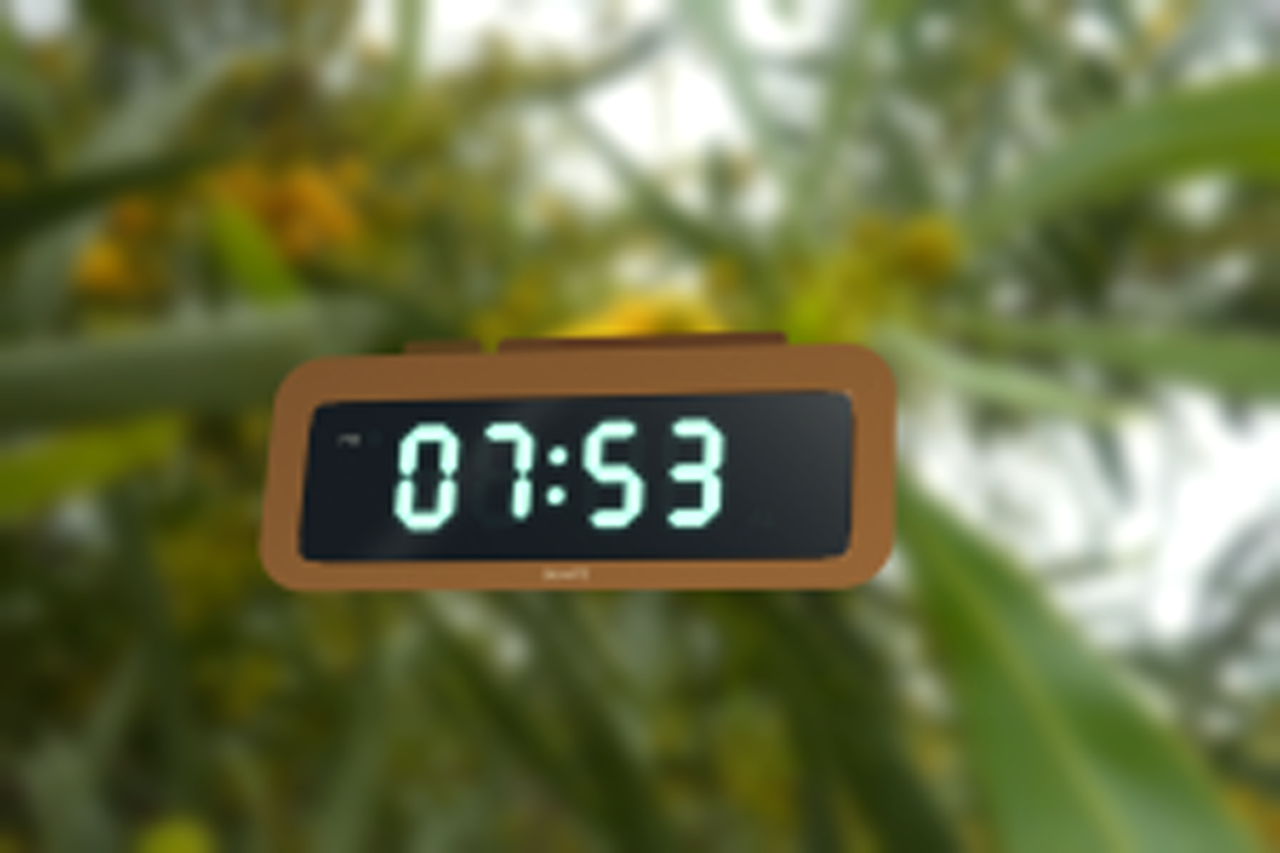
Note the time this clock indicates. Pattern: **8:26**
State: **7:53**
